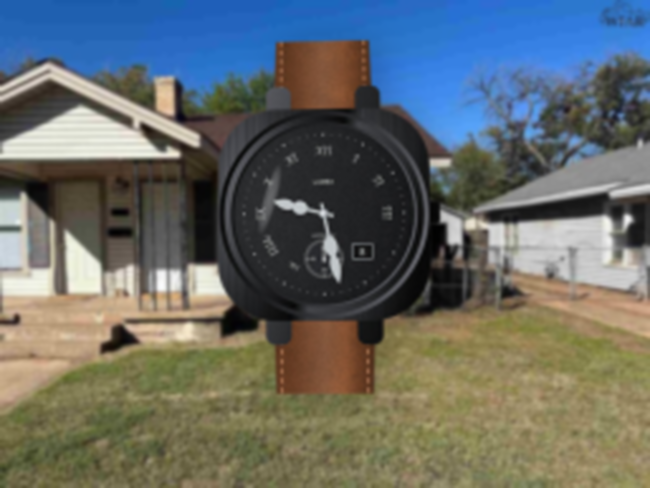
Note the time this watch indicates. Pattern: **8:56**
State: **9:28**
